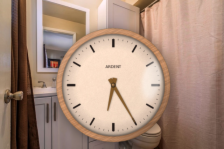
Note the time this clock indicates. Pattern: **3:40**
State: **6:25**
